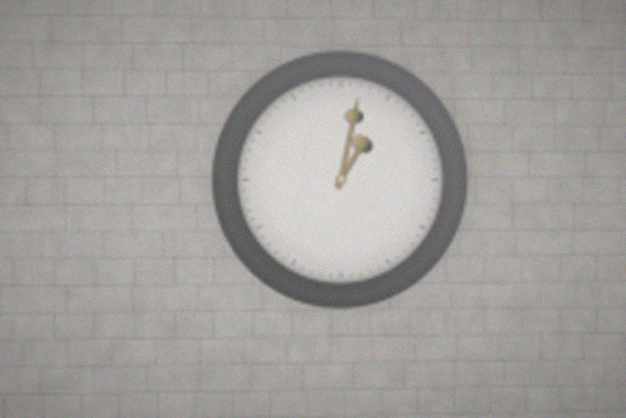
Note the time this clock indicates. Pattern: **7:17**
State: **1:02**
